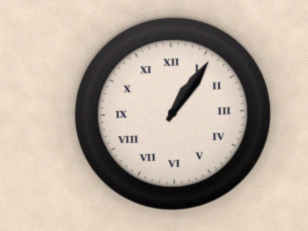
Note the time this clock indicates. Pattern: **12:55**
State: **1:06**
